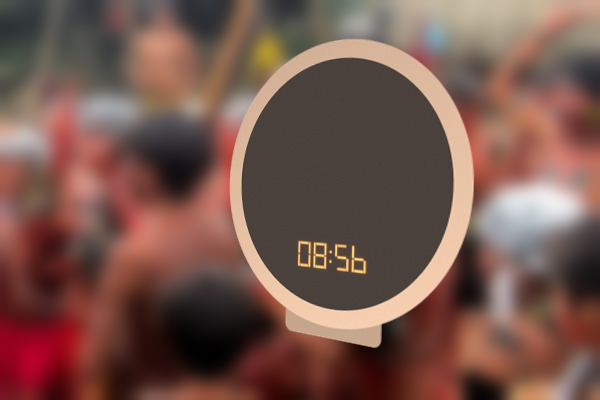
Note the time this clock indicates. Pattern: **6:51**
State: **8:56**
